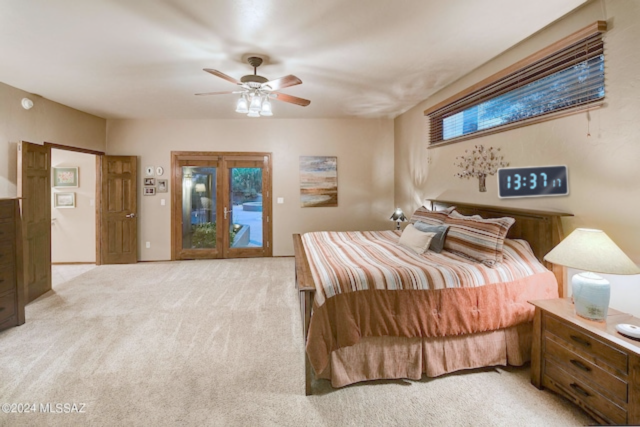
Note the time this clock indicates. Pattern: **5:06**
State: **13:37**
